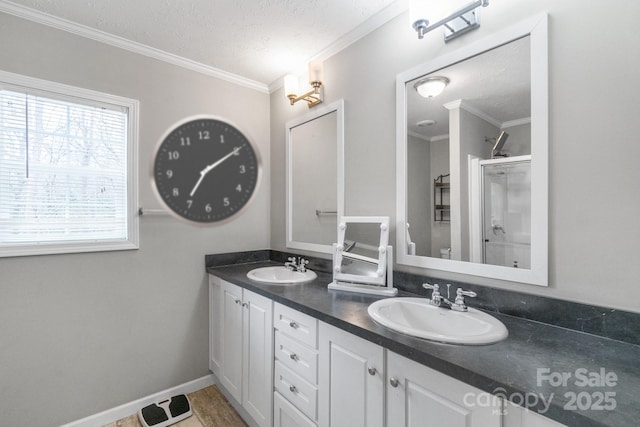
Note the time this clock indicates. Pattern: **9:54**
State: **7:10**
